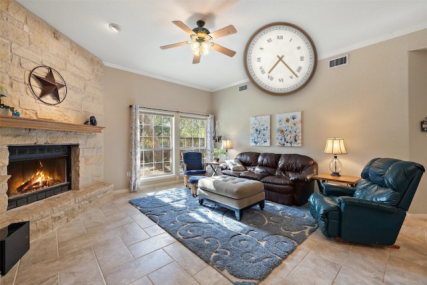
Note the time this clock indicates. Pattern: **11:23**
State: **7:23**
